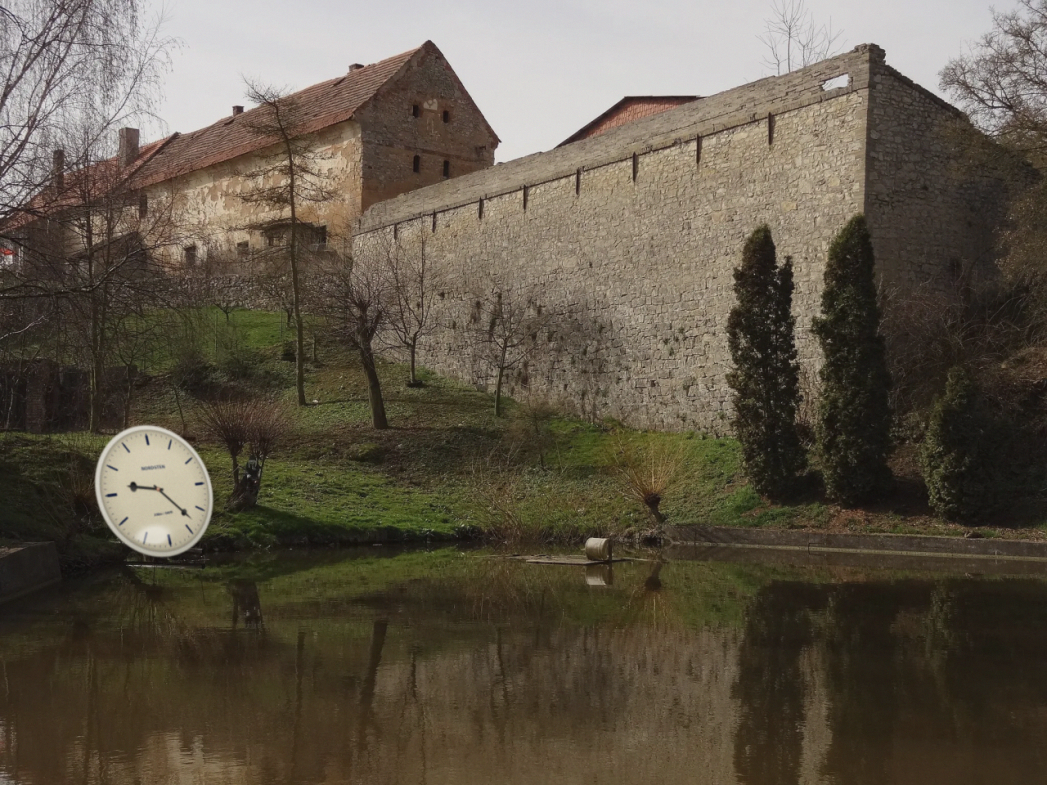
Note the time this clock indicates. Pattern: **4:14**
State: **9:23**
